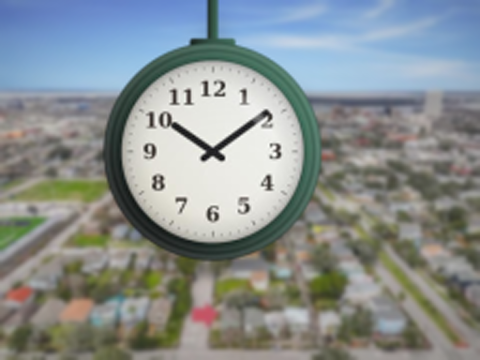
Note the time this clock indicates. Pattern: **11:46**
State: **10:09**
